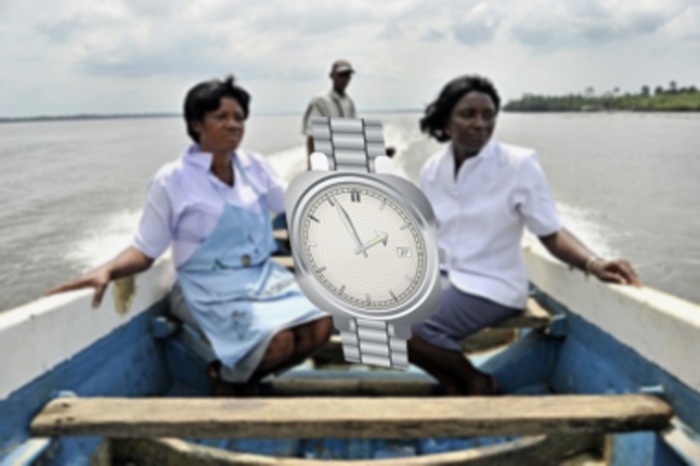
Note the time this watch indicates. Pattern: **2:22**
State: **1:56**
